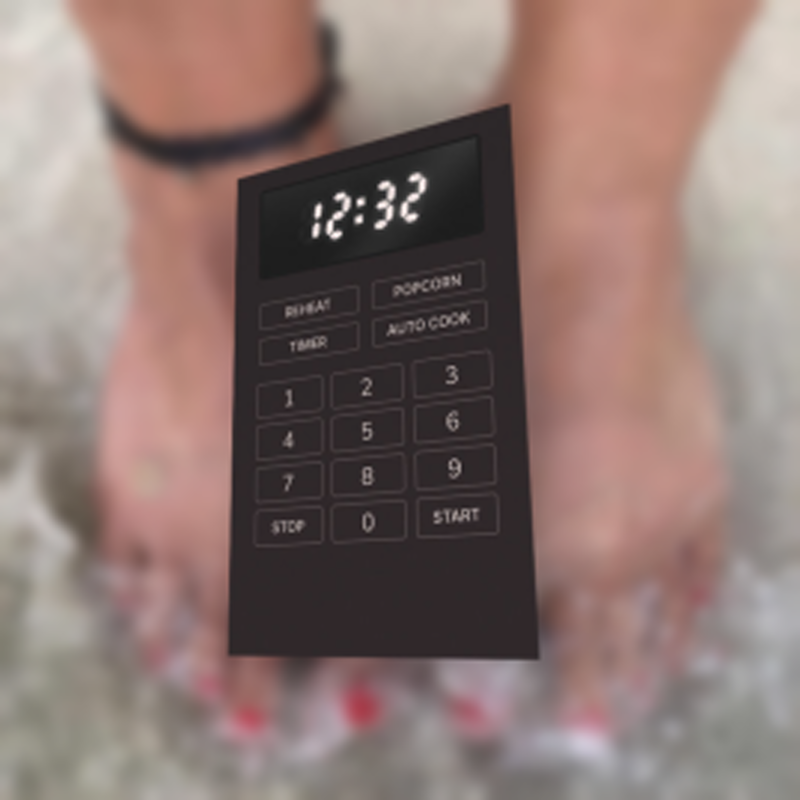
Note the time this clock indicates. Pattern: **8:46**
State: **12:32**
